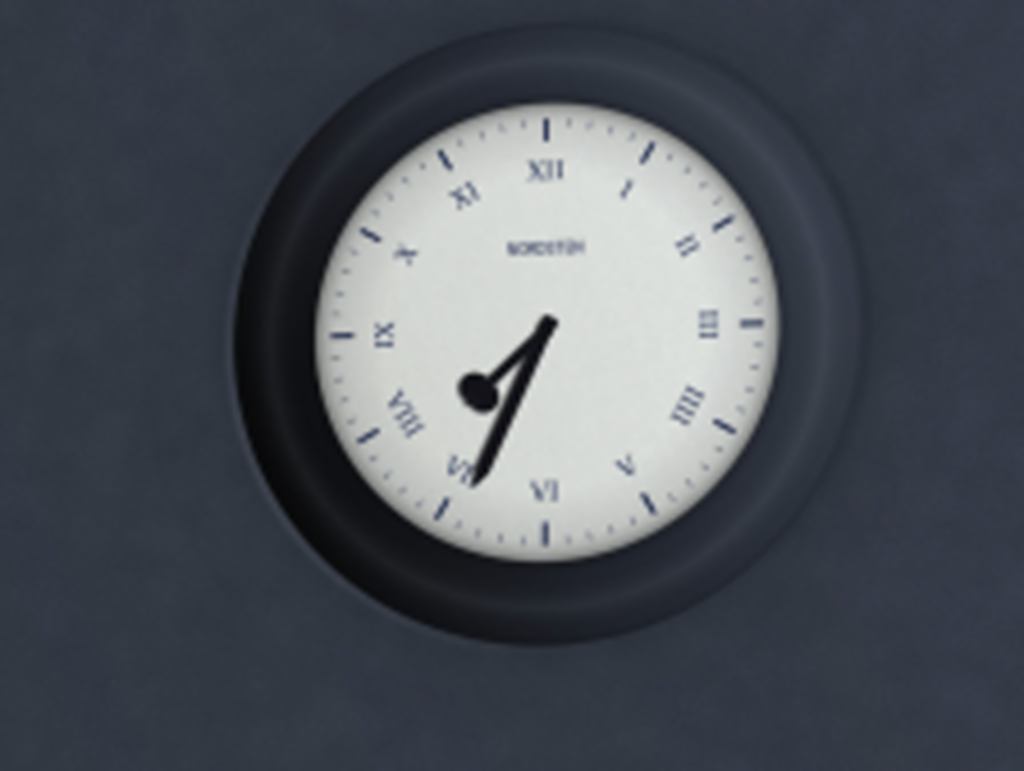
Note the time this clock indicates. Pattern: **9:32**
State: **7:34**
